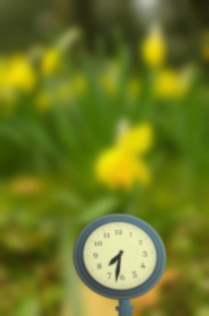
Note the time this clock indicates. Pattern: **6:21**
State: **7:32**
